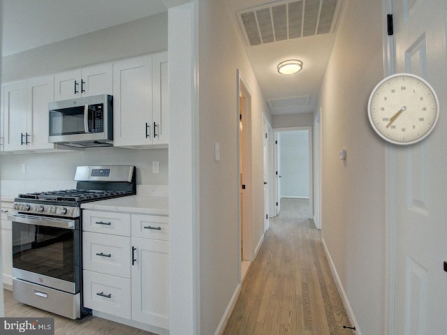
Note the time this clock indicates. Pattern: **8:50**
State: **7:37**
